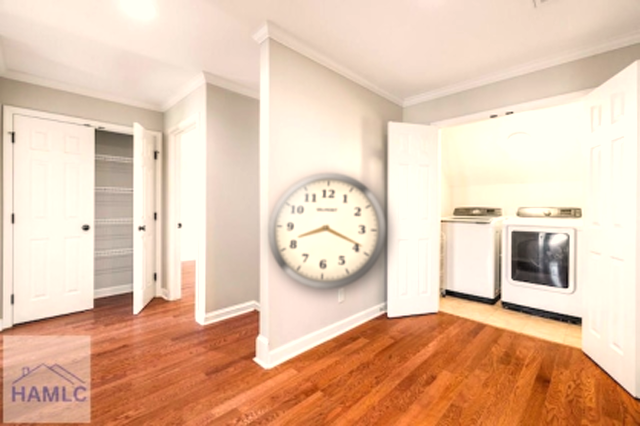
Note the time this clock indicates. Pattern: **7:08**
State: **8:19**
